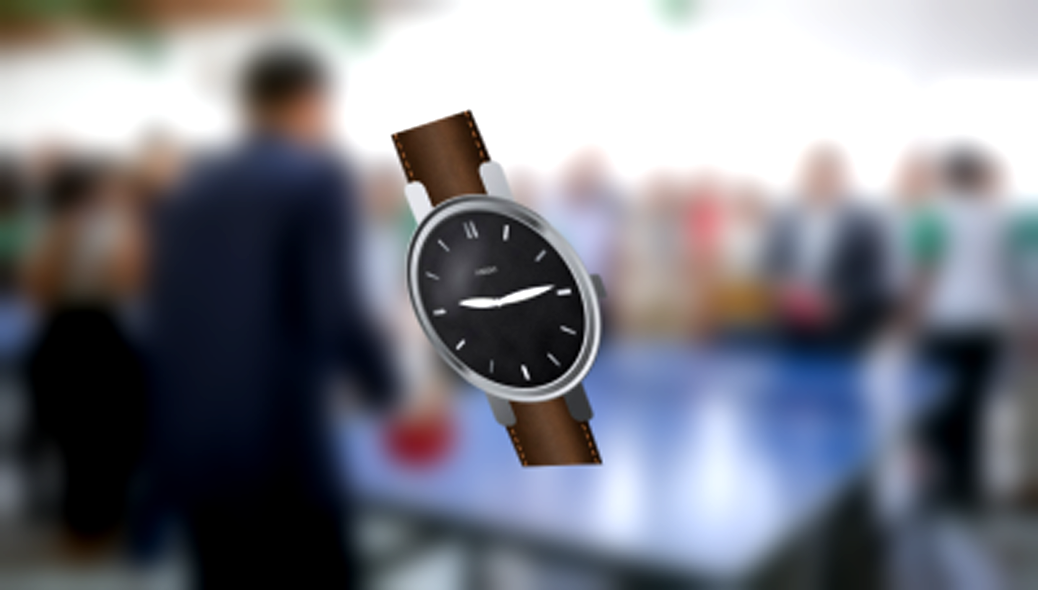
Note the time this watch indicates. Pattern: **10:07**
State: **9:14**
